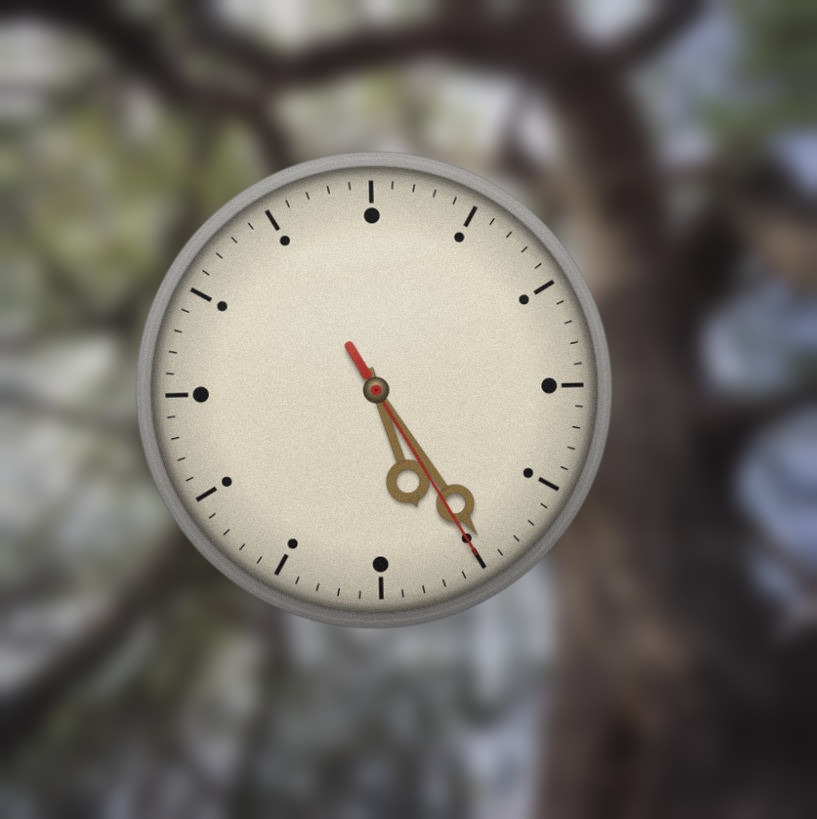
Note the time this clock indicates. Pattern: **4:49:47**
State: **5:24:25**
